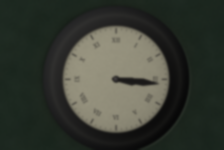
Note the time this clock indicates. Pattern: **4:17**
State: **3:16**
